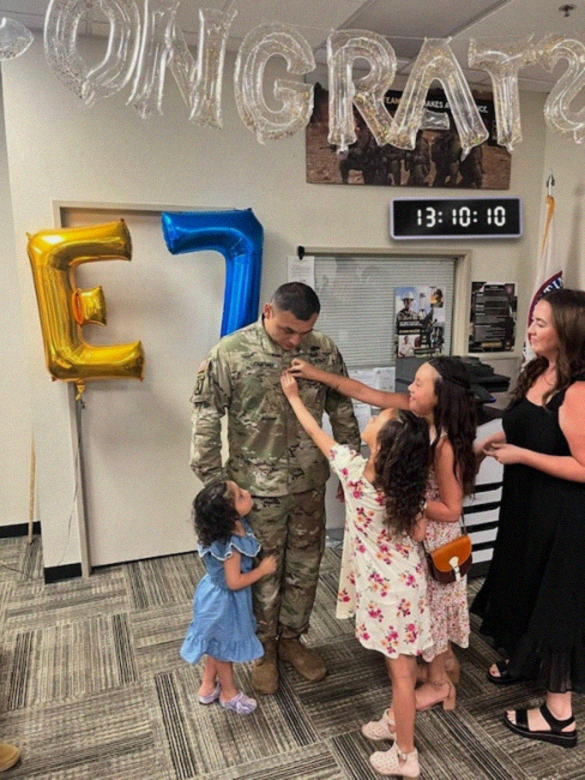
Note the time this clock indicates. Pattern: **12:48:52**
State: **13:10:10**
